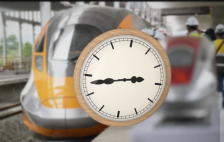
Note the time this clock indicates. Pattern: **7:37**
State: **2:43**
